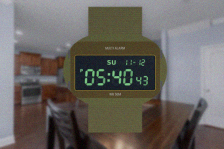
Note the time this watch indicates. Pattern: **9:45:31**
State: **5:40:43**
